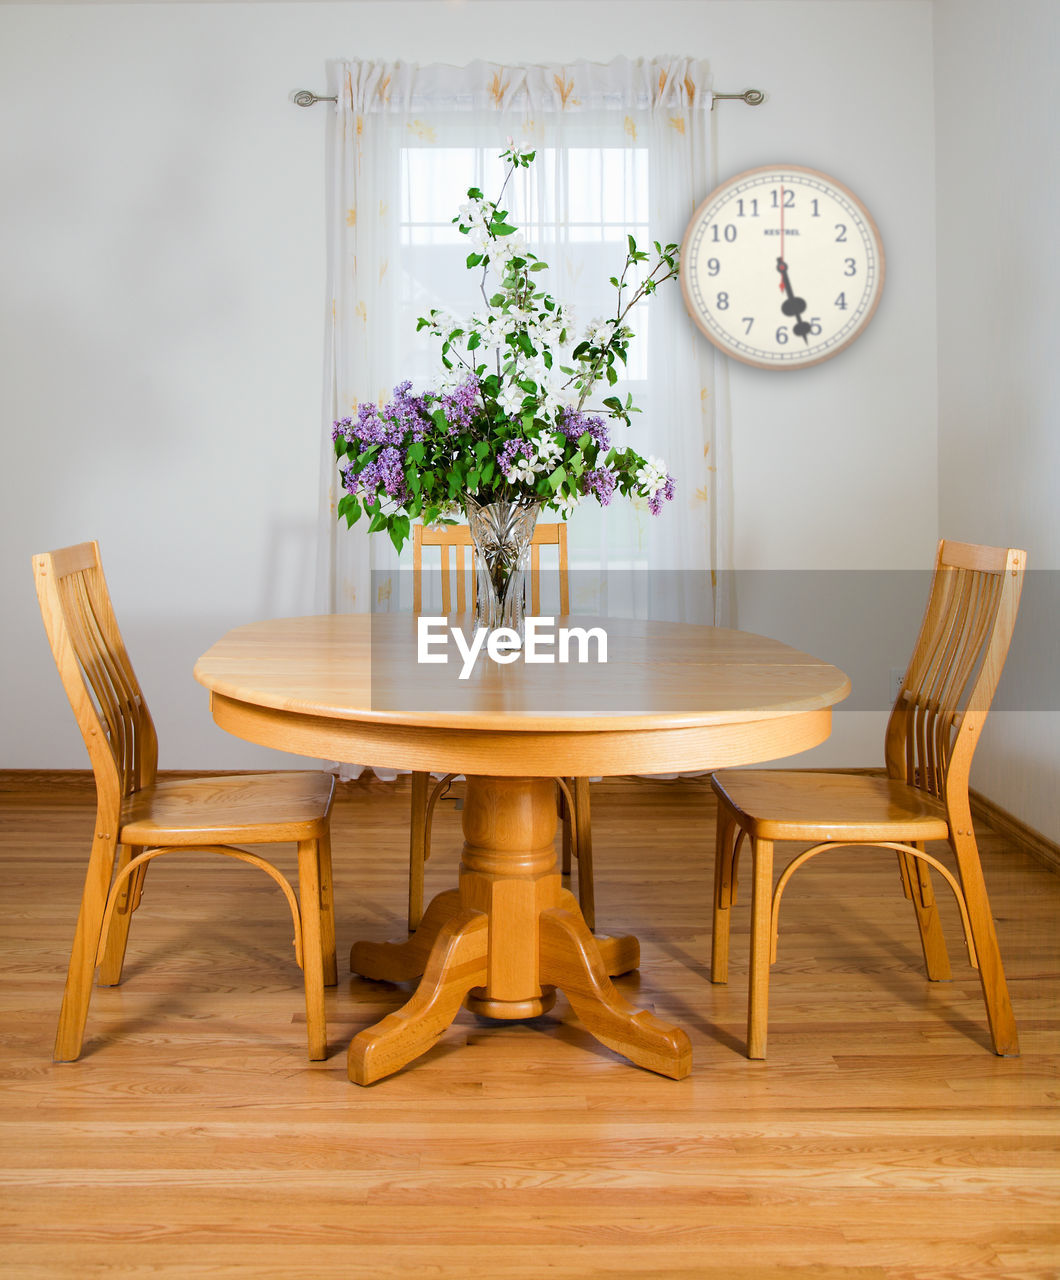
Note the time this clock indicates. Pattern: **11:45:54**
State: **5:27:00**
